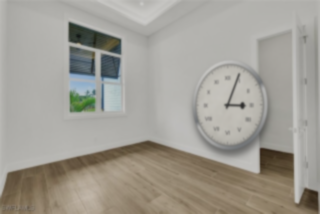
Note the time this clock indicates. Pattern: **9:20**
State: **3:04**
